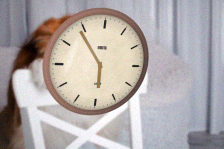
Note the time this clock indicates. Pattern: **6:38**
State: **5:54**
